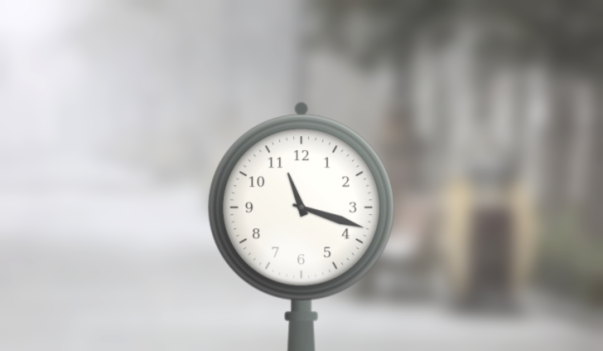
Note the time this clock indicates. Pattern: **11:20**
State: **11:18**
